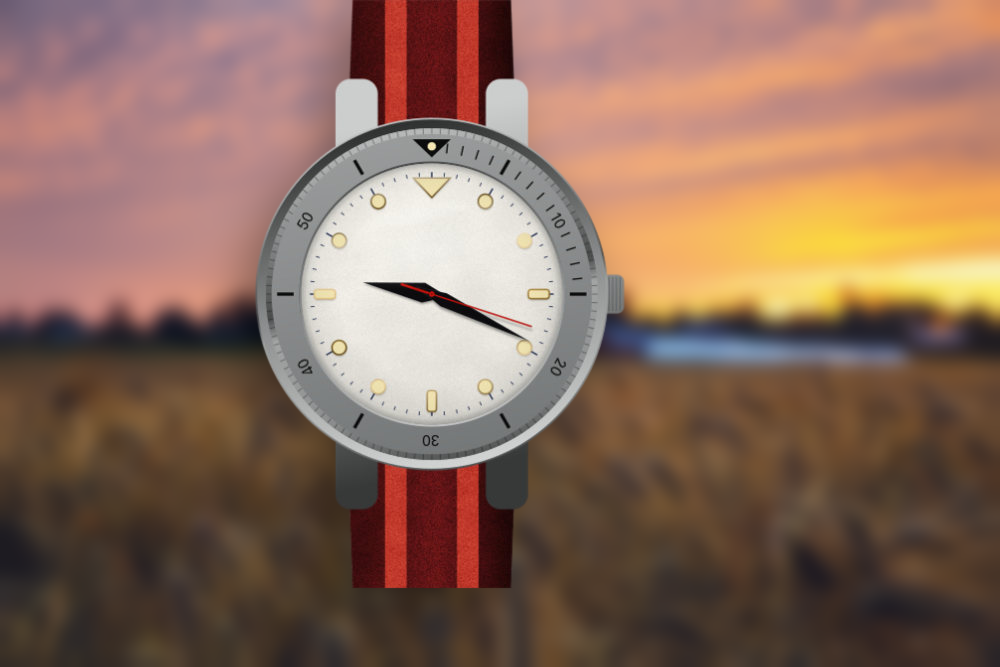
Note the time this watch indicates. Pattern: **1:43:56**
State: **9:19:18**
